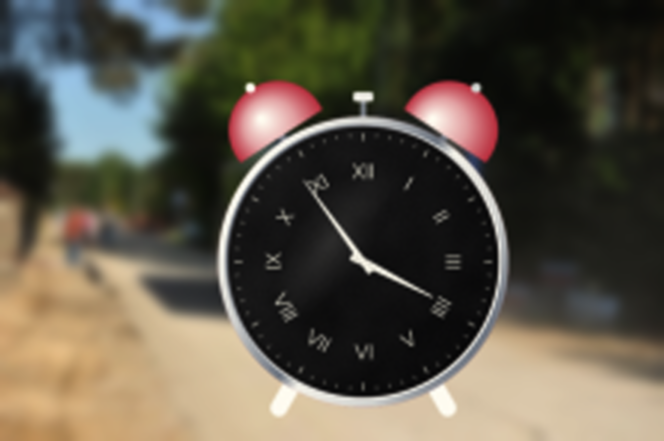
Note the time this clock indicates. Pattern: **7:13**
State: **3:54**
